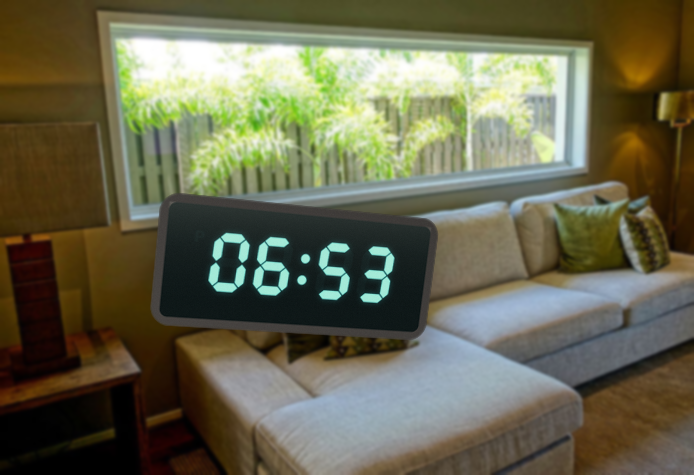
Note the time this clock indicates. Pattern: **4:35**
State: **6:53**
